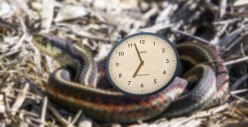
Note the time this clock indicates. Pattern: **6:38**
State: **6:57**
